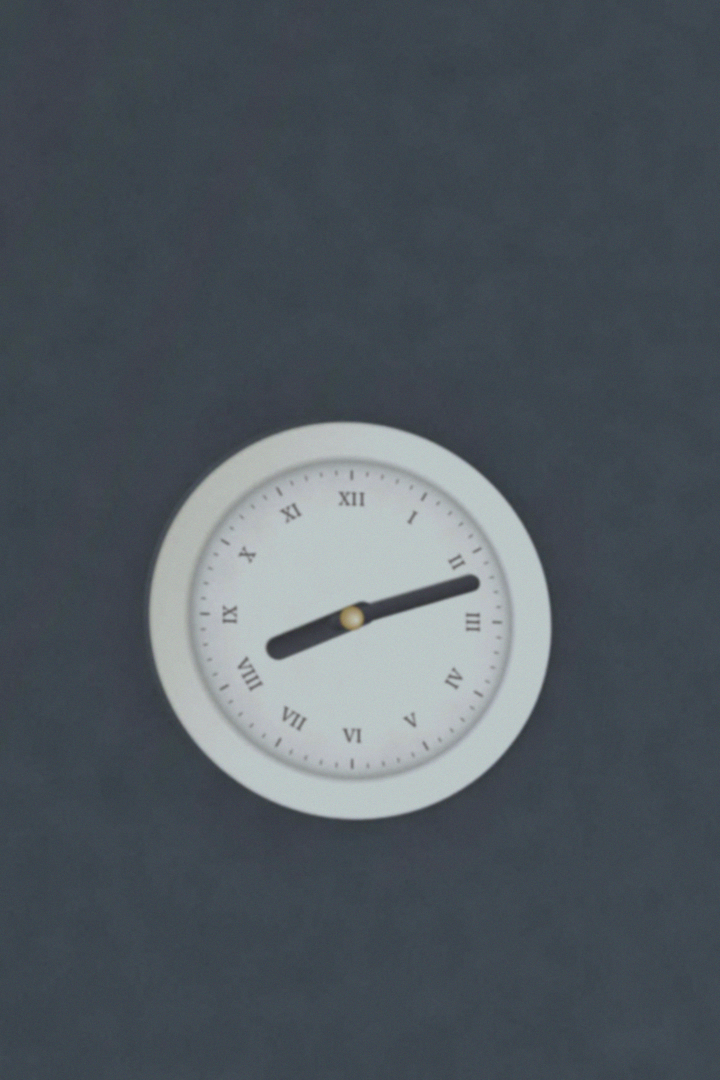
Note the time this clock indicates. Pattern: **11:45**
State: **8:12**
